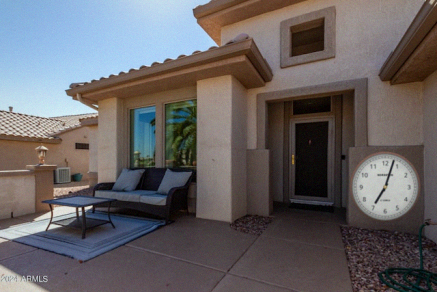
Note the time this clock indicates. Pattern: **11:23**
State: **7:03**
